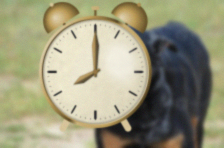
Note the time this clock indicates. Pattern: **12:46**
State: **8:00**
